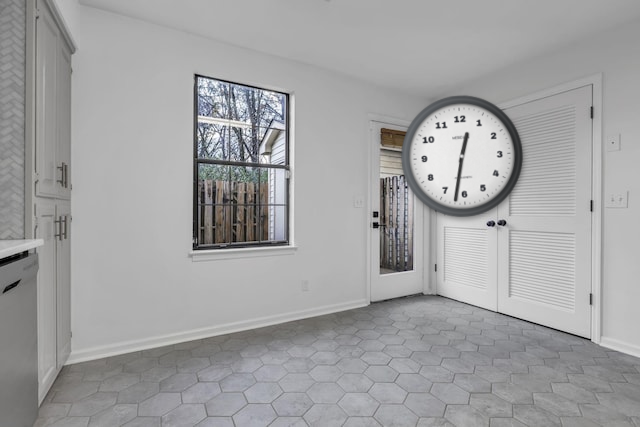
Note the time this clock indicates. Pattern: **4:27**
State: **12:32**
